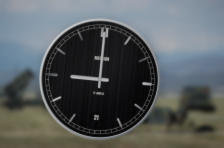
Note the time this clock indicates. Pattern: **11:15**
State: **9:00**
